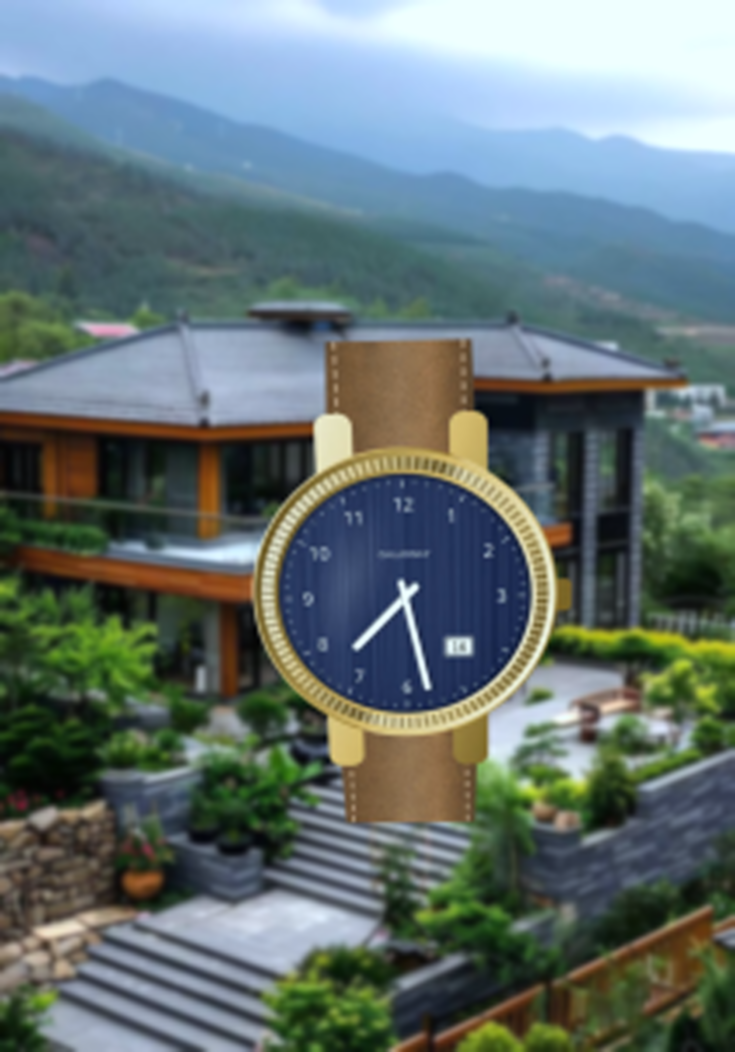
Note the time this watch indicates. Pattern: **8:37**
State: **7:28**
